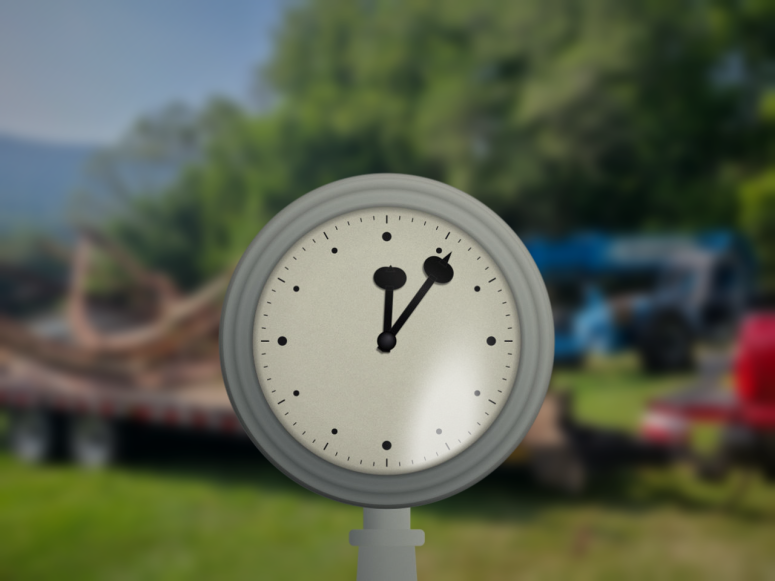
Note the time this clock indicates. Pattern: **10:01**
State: **12:06**
